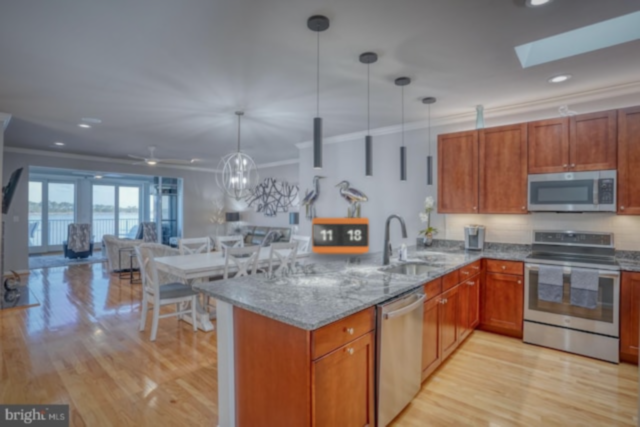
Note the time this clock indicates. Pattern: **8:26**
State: **11:18**
